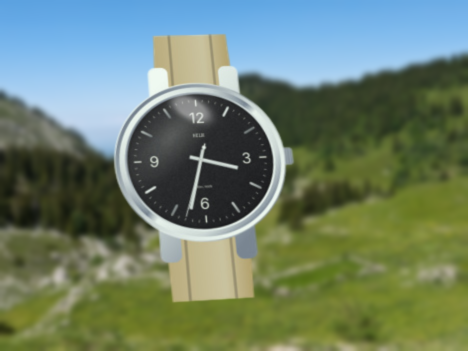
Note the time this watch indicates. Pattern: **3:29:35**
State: **3:32:33**
